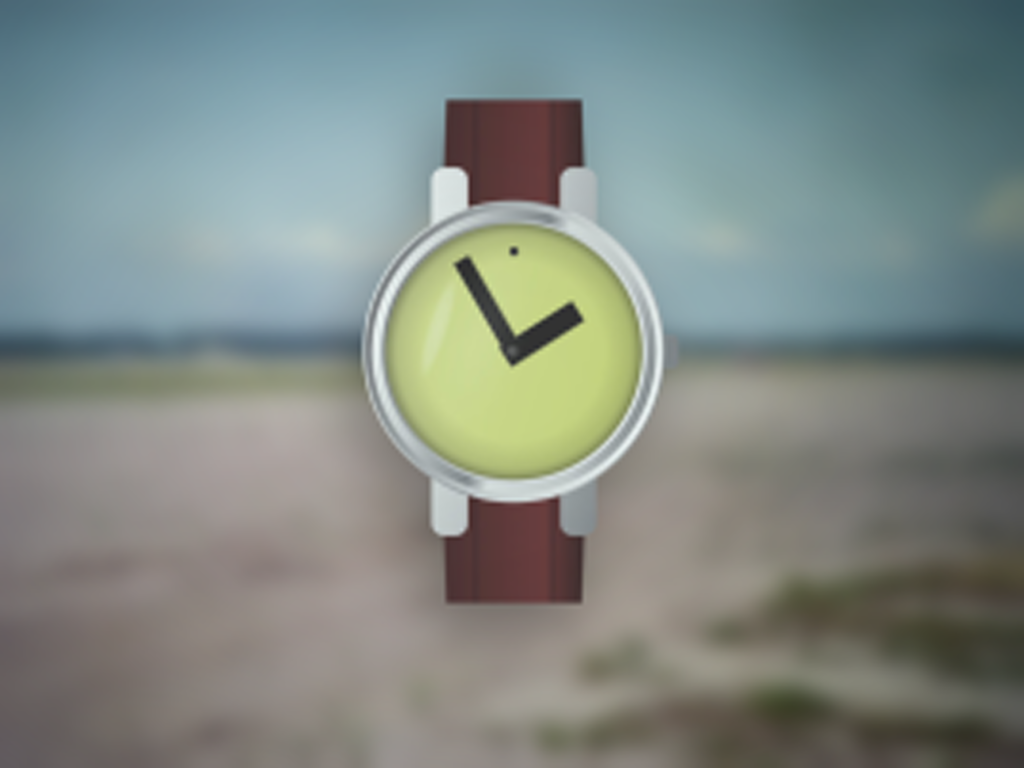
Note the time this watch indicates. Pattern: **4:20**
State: **1:55**
